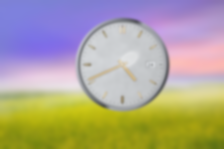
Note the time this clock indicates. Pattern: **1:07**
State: **4:41**
